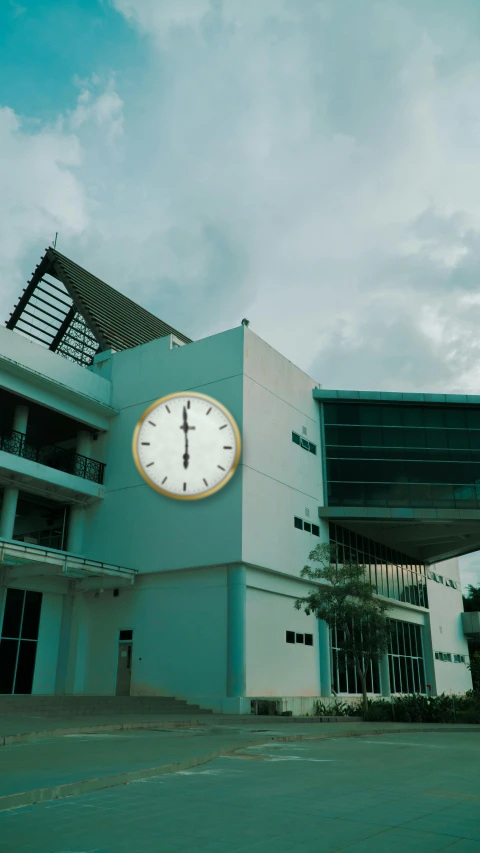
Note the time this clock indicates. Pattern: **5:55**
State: **5:59**
